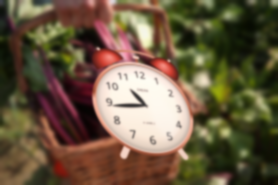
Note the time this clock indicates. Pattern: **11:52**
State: **10:44**
